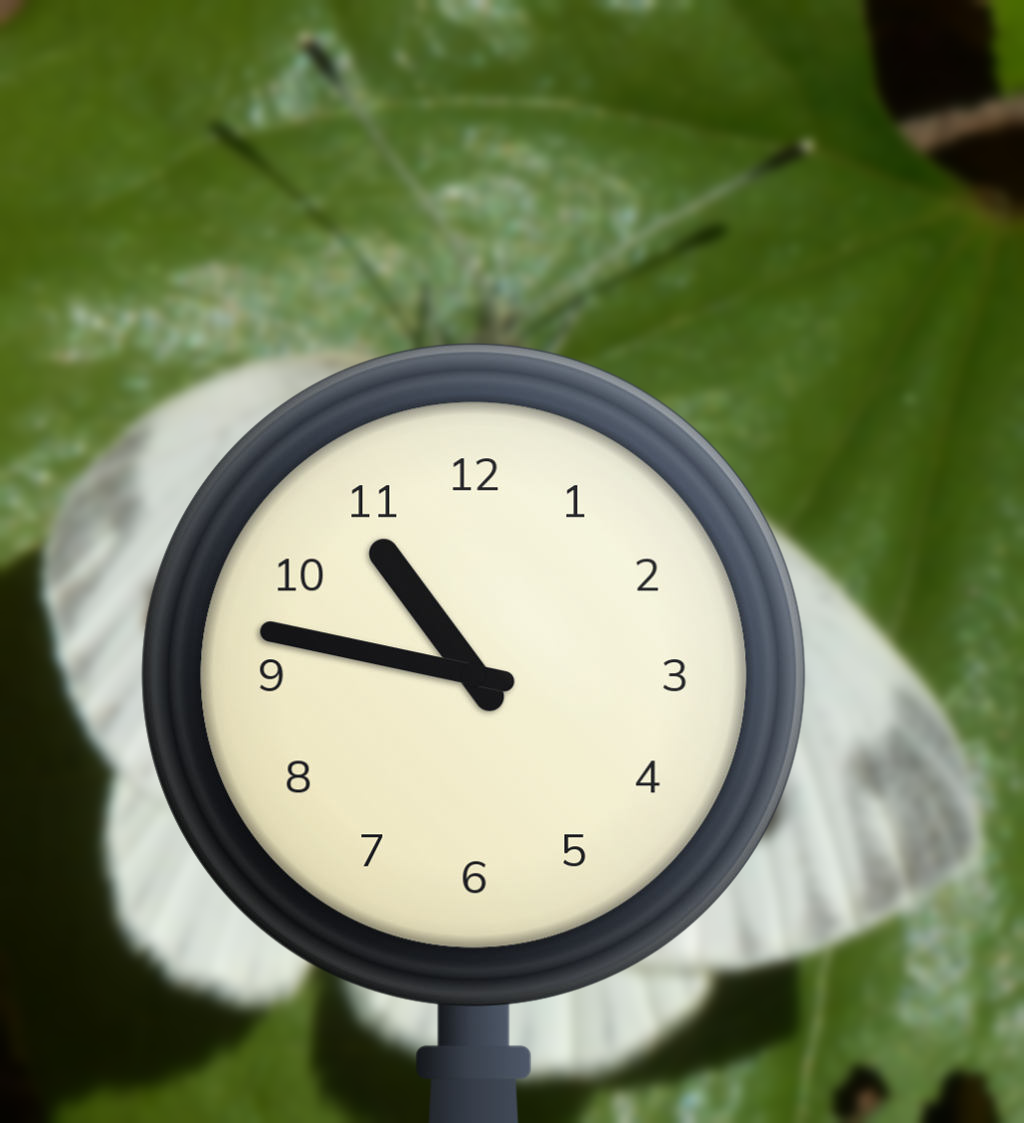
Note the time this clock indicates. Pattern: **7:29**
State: **10:47**
